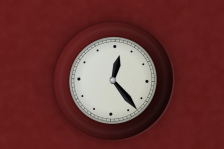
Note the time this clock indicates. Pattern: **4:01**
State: **12:23**
